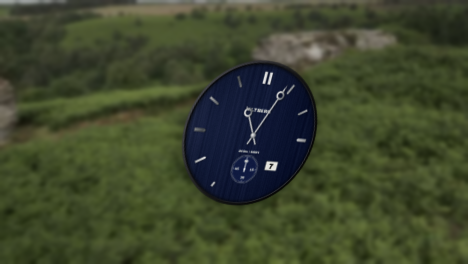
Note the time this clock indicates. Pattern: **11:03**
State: **11:04**
